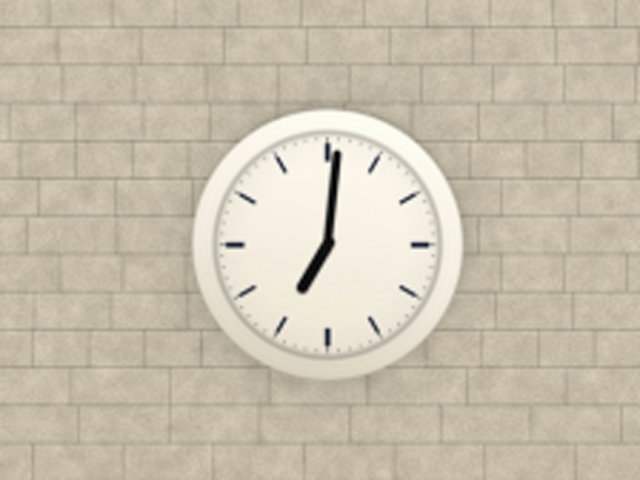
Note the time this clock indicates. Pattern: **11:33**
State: **7:01**
